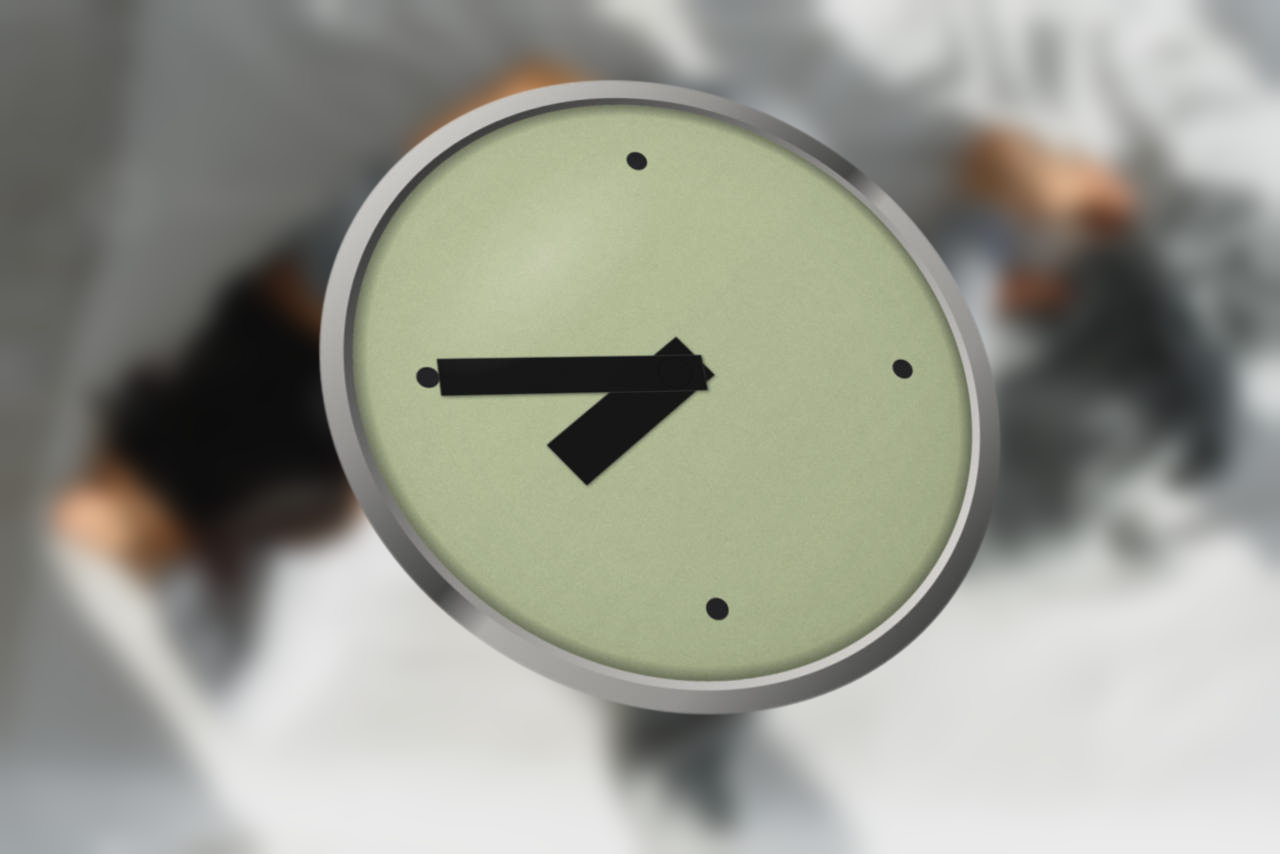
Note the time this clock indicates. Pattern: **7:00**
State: **7:45**
